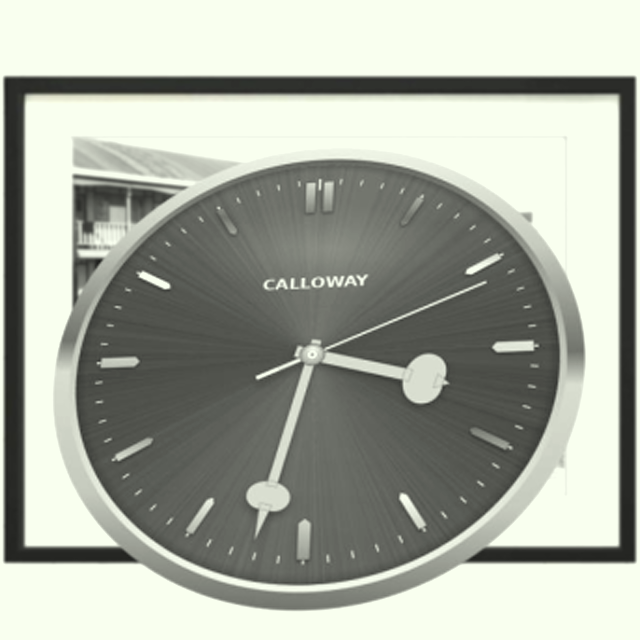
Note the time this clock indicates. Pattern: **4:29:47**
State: **3:32:11**
